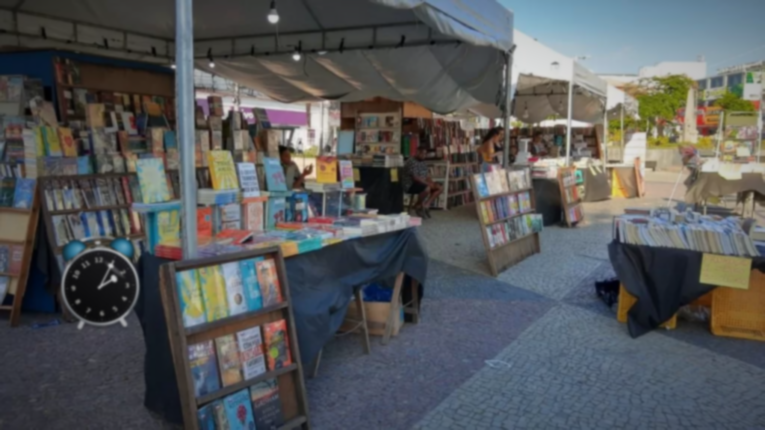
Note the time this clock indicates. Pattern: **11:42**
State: **2:05**
